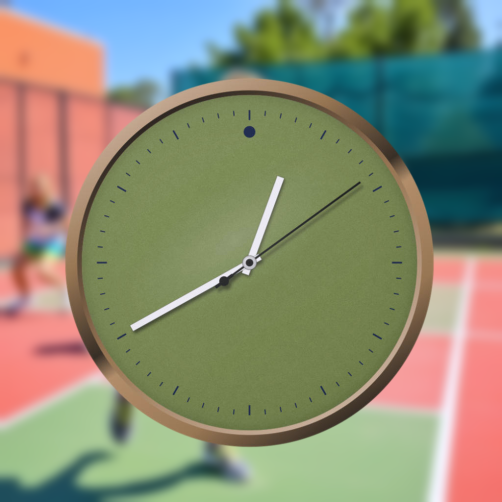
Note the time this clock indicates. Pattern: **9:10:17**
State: **12:40:09**
